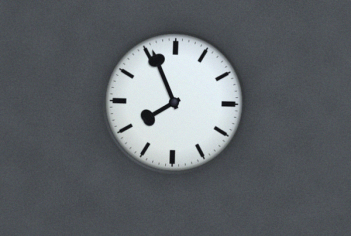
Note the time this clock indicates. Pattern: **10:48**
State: **7:56**
